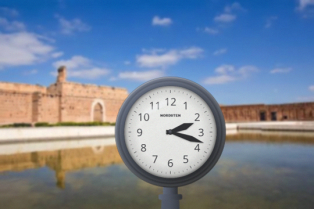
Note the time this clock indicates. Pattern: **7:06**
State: **2:18**
